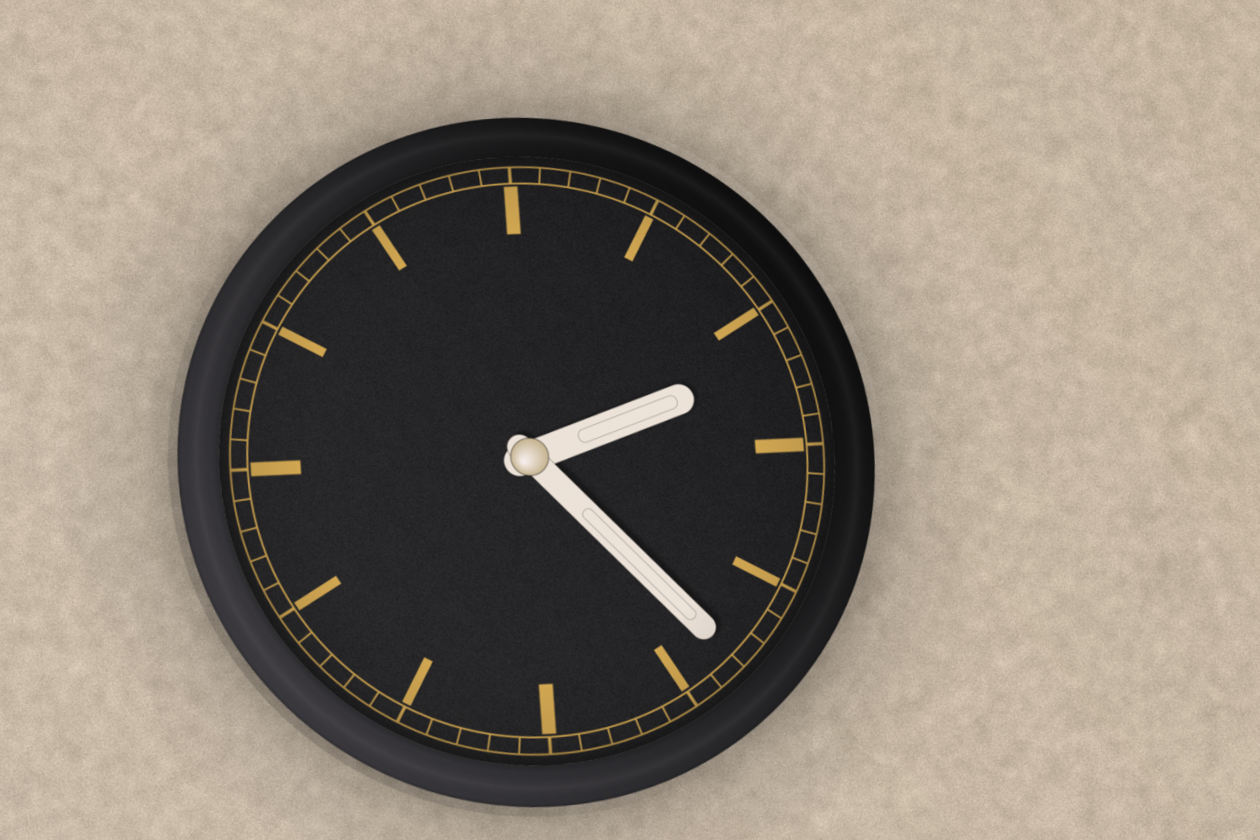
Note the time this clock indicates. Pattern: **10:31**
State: **2:23**
